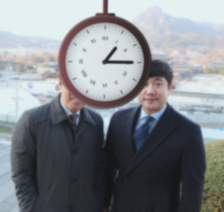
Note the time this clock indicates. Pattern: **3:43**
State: **1:15**
